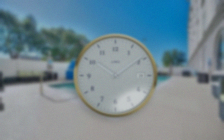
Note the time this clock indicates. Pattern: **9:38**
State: **10:09**
